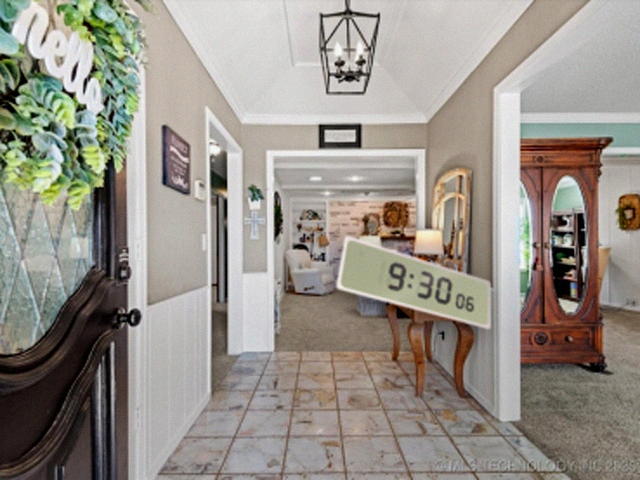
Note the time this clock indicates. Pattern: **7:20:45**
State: **9:30:06**
